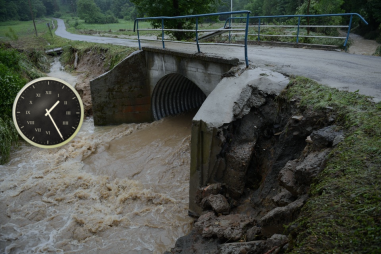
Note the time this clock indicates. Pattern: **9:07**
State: **1:25**
